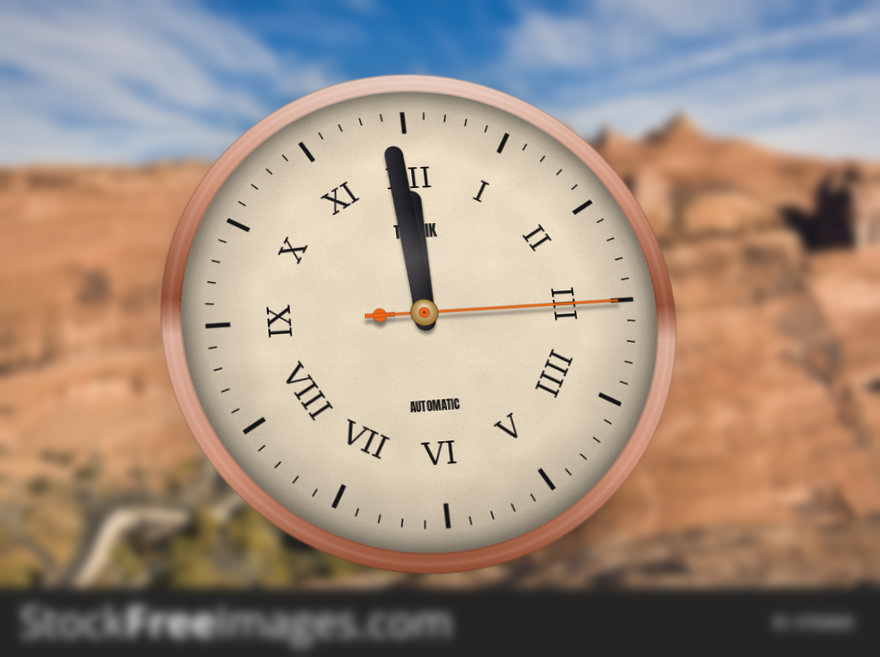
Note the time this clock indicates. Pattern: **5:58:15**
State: **11:59:15**
